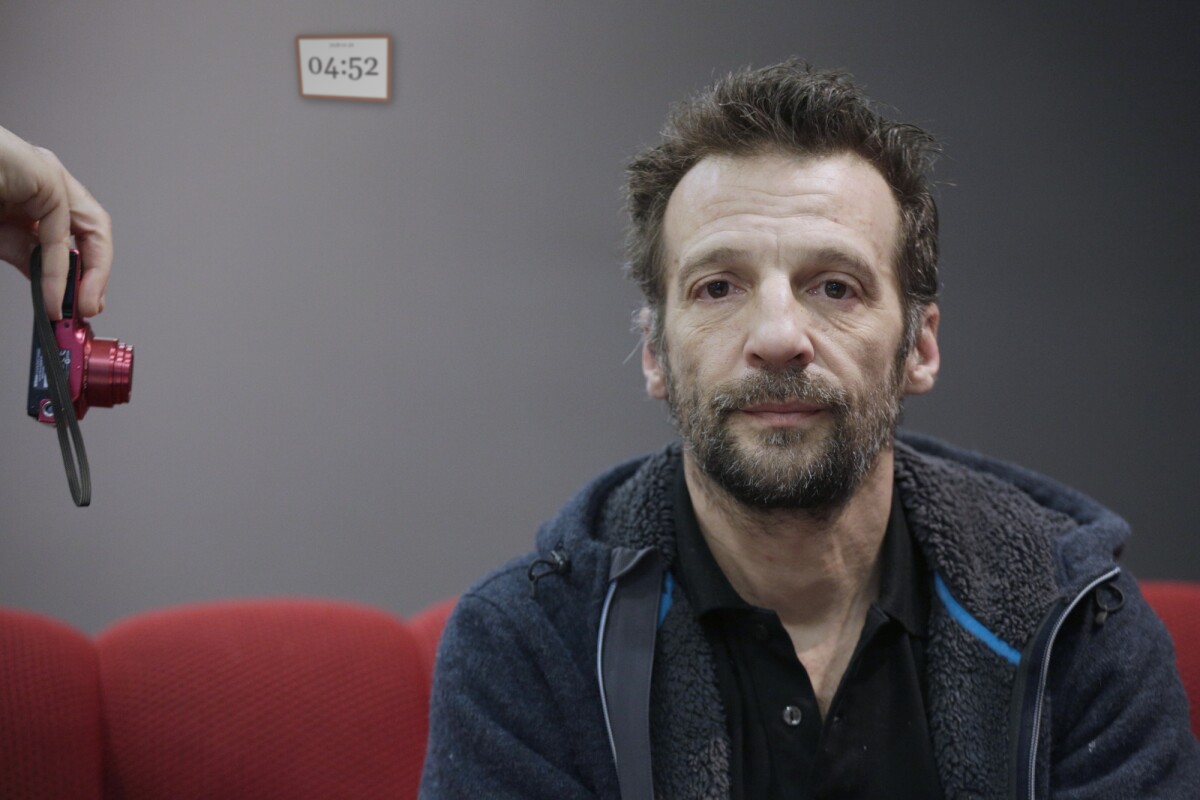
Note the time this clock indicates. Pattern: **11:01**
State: **4:52**
